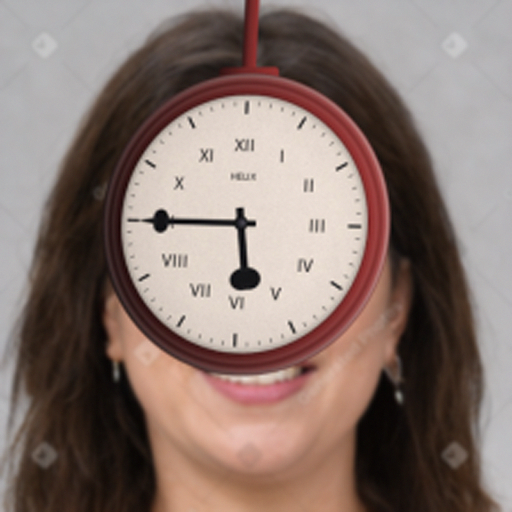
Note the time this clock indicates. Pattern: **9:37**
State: **5:45**
